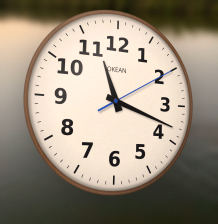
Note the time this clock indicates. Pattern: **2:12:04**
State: **11:18:10**
